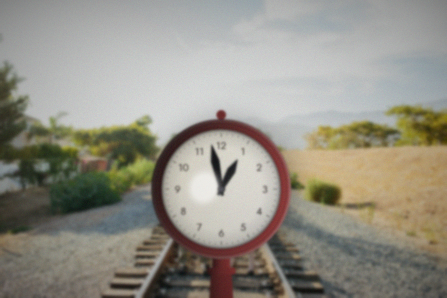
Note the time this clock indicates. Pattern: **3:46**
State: **12:58**
